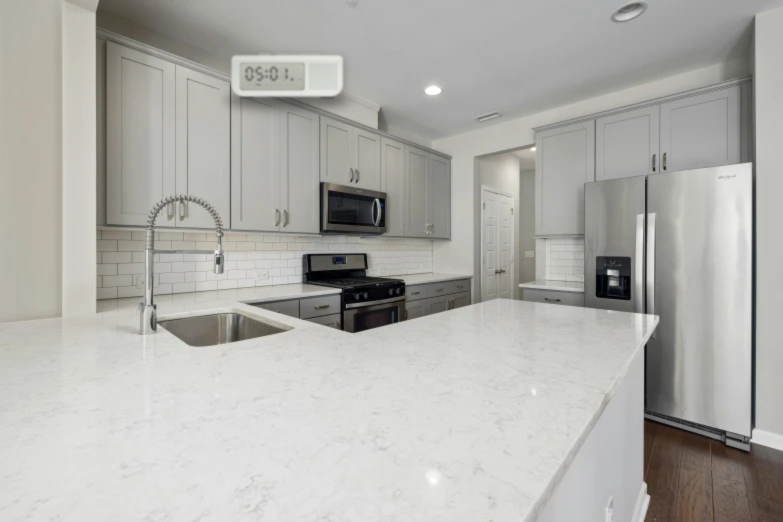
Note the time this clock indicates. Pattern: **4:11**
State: **5:01**
